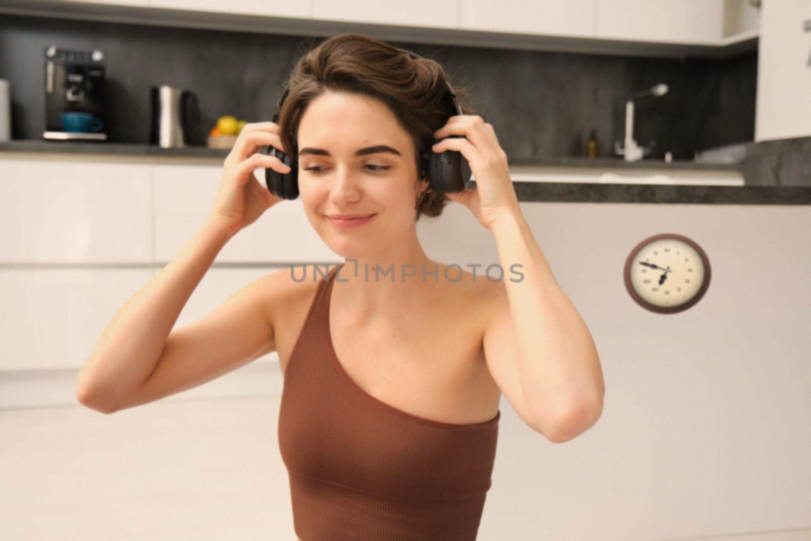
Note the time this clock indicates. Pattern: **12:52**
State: **6:48**
